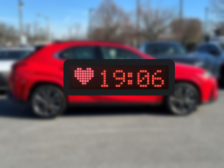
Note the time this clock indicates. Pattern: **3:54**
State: **19:06**
